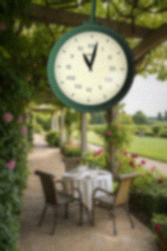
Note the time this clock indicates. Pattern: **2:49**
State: **11:02**
